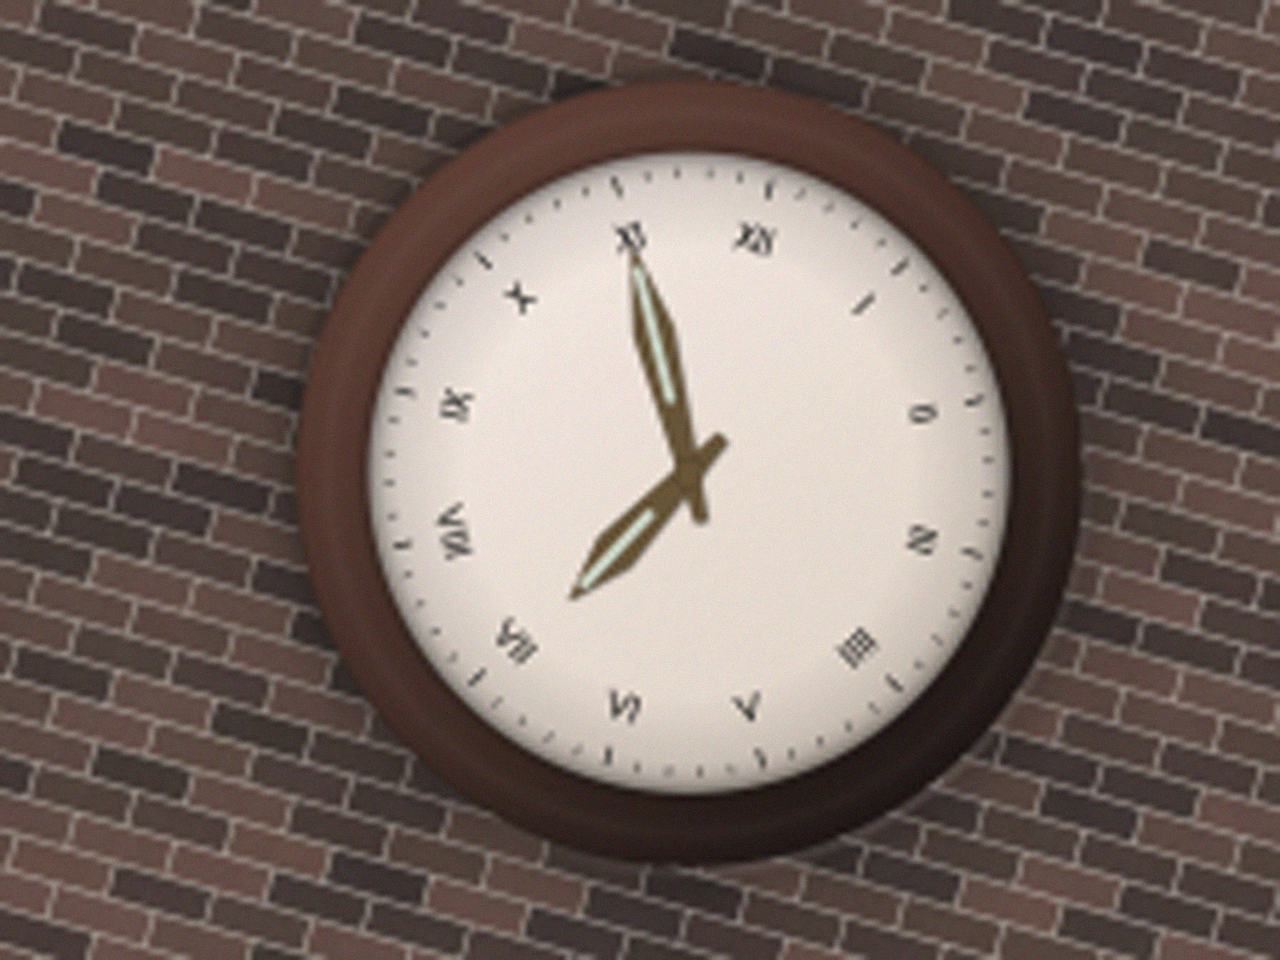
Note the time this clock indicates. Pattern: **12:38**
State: **6:55**
